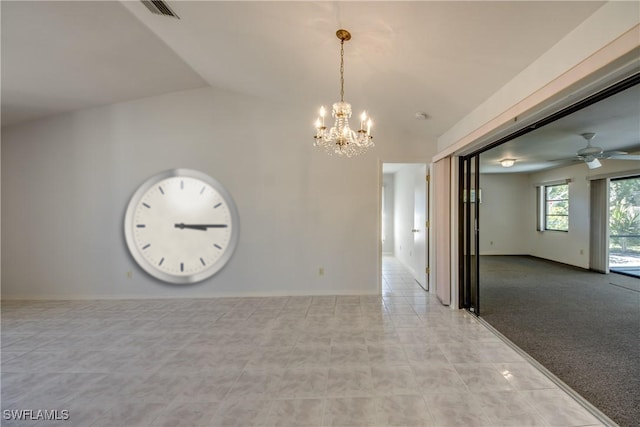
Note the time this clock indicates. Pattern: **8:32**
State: **3:15**
